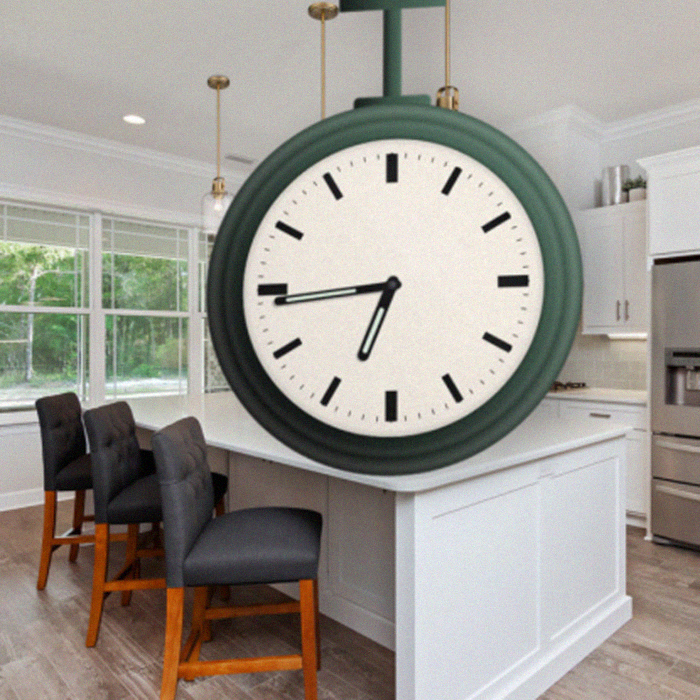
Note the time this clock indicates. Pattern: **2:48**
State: **6:44**
